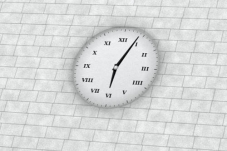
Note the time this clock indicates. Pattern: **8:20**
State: **6:04**
